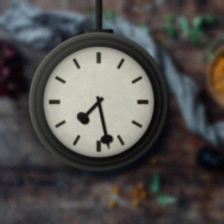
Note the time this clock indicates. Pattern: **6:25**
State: **7:28**
